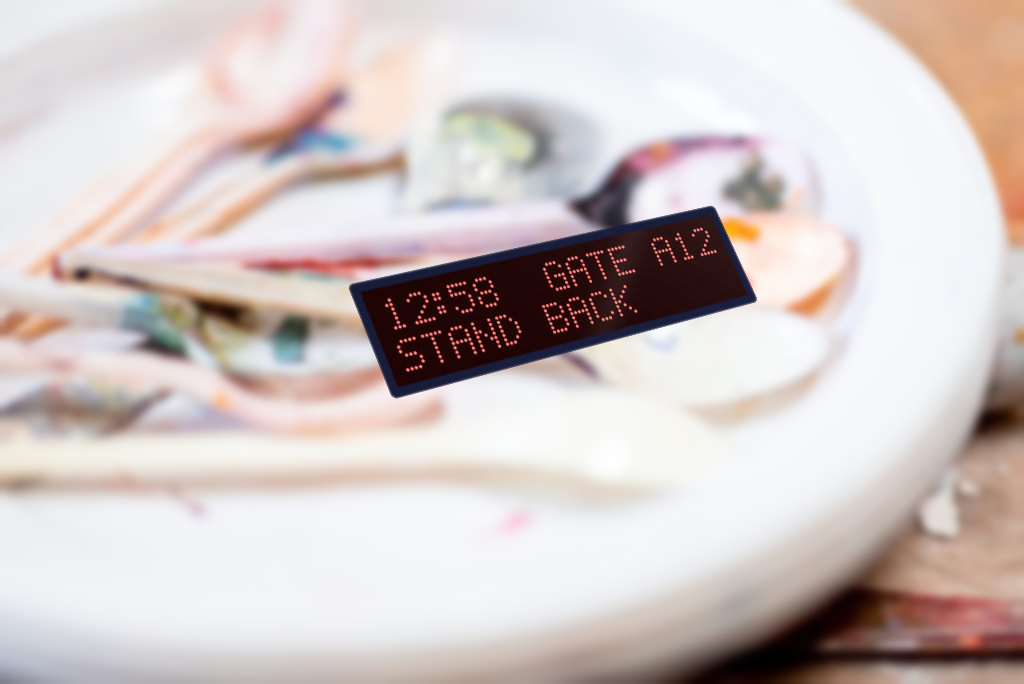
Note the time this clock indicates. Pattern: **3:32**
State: **12:58**
